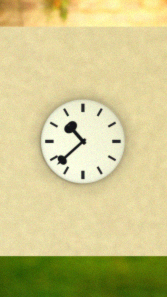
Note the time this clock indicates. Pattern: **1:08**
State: **10:38**
